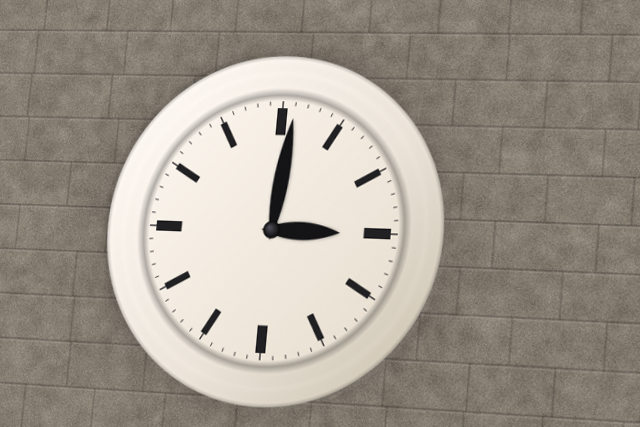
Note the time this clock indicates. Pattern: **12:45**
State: **3:01**
